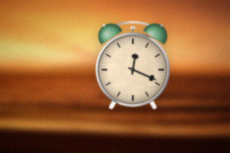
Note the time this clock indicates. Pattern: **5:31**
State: **12:19**
